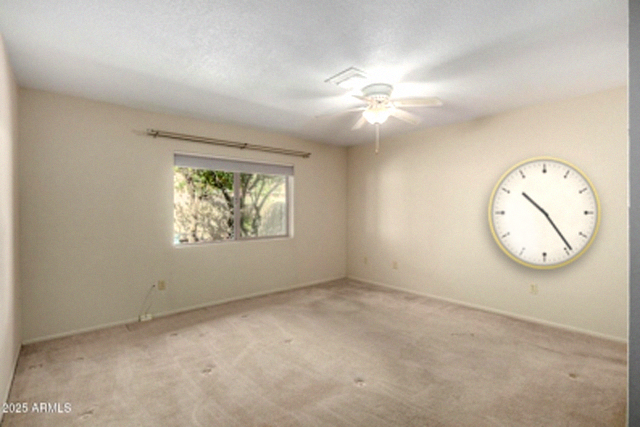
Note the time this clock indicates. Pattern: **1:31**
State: **10:24**
